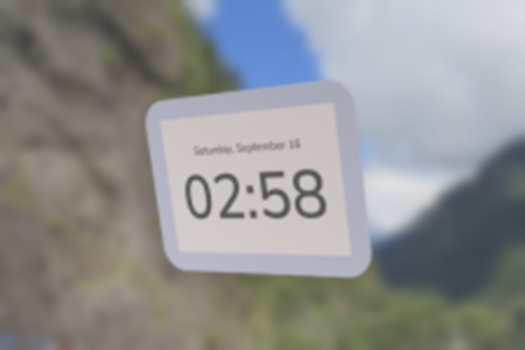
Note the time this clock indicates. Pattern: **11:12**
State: **2:58**
